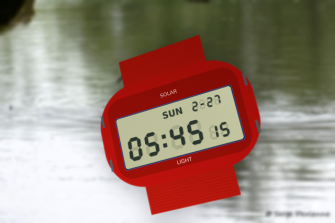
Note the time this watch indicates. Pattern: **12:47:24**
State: **5:45:15**
